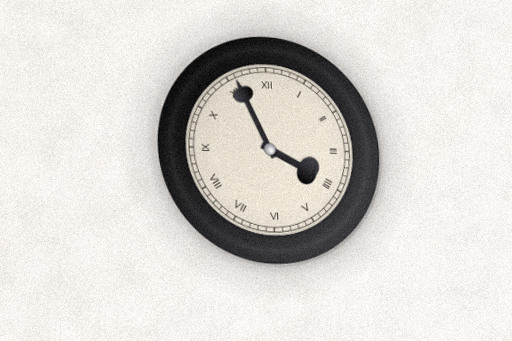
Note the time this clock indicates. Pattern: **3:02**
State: **3:56**
